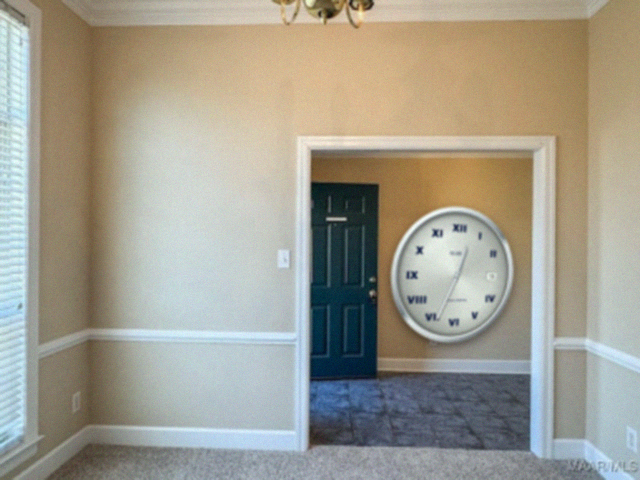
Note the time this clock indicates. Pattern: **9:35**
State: **12:34**
